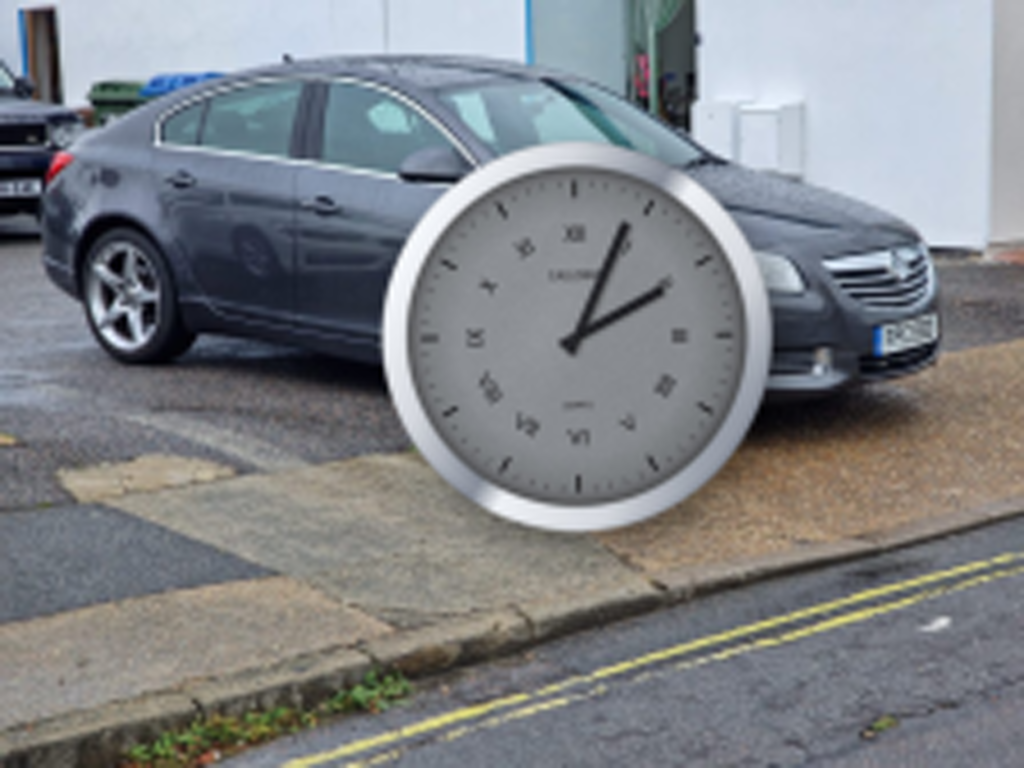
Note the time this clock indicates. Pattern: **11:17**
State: **2:04**
